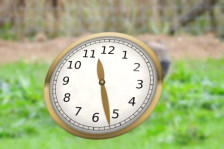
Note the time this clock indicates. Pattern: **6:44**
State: **11:27**
